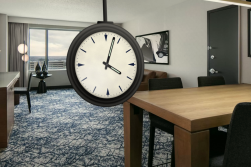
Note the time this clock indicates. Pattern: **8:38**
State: **4:03**
